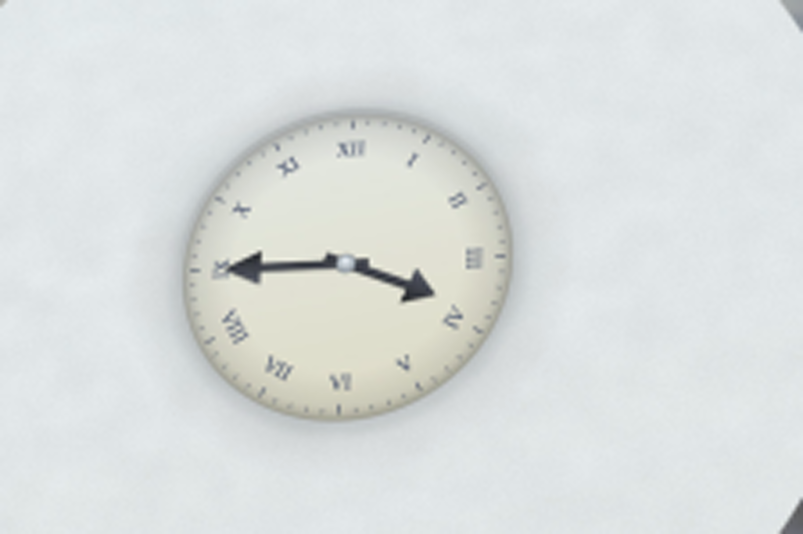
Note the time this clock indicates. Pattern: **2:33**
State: **3:45**
